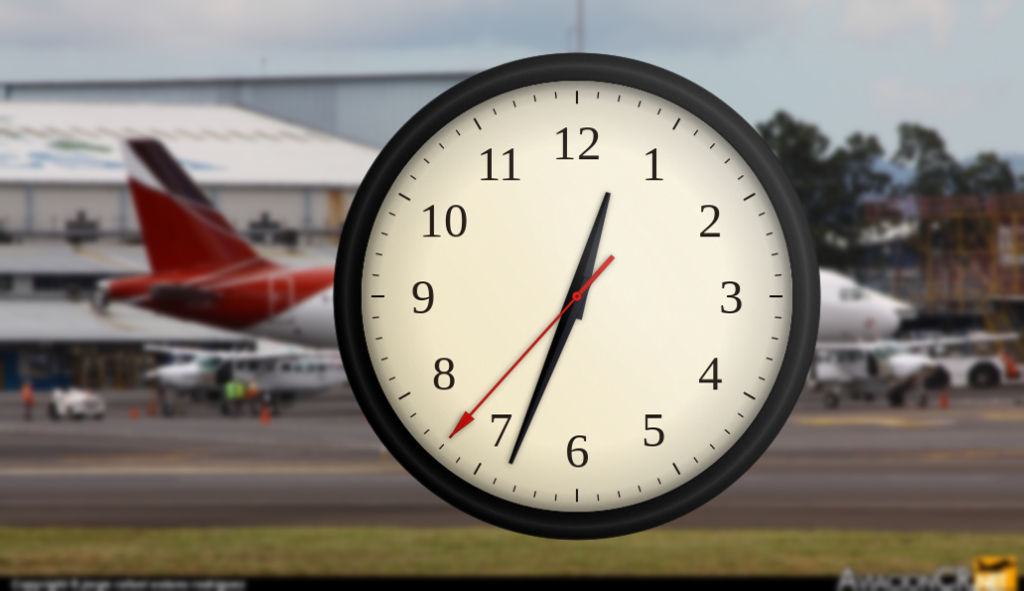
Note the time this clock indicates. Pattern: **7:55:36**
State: **12:33:37**
